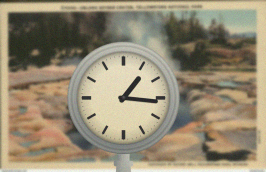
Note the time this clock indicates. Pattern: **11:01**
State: **1:16**
